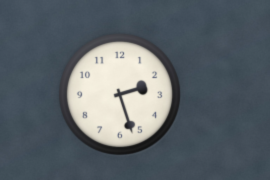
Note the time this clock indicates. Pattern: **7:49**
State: **2:27**
